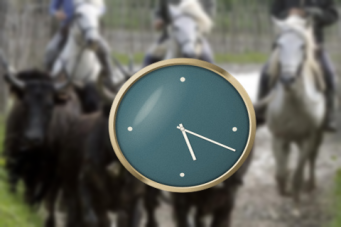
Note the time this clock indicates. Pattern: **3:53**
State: **5:19**
